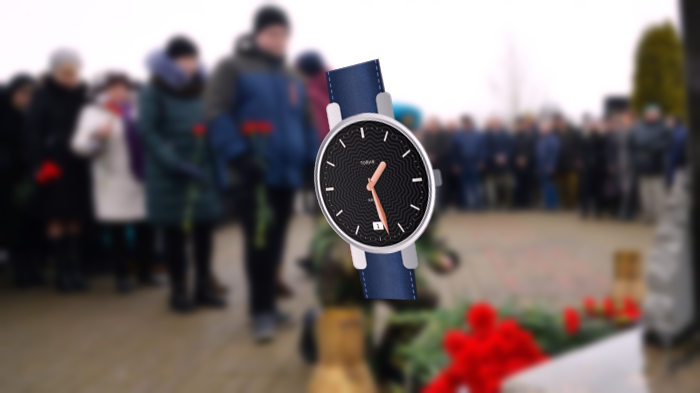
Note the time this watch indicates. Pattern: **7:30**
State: **1:28**
